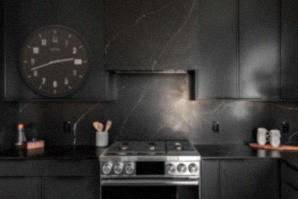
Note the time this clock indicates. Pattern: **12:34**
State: **2:42**
